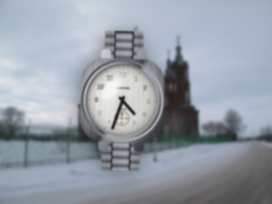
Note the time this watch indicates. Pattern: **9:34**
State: **4:33**
